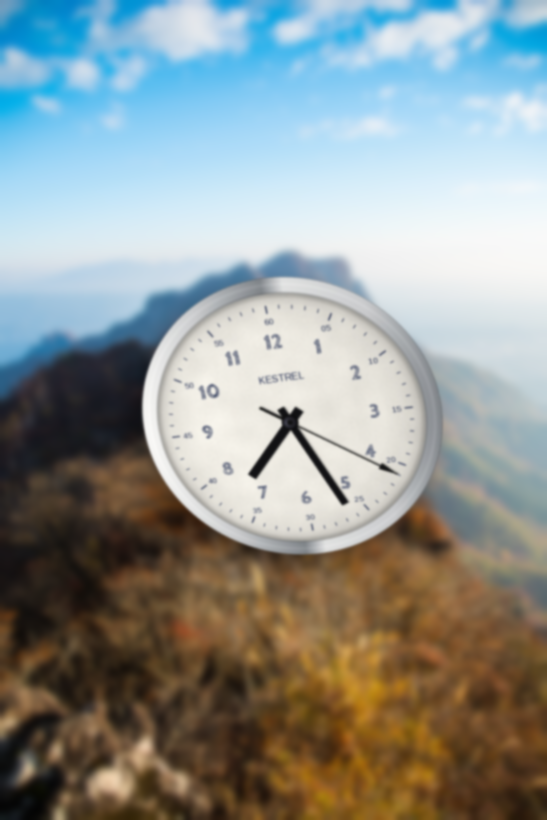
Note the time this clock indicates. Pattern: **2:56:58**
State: **7:26:21**
